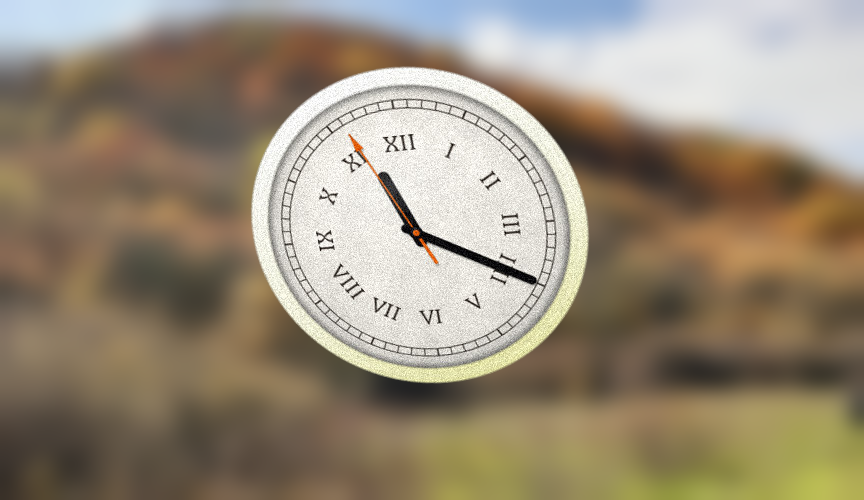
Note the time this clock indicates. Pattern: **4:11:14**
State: **11:19:56**
